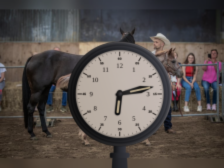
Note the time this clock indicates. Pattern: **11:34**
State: **6:13**
